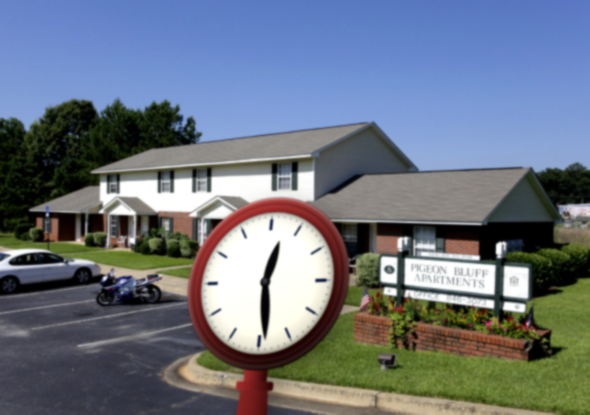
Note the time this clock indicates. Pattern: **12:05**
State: **12:29**
